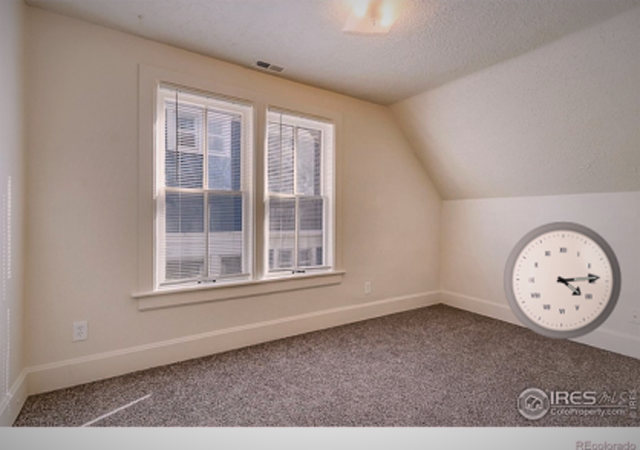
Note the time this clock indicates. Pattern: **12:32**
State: **4:14**
